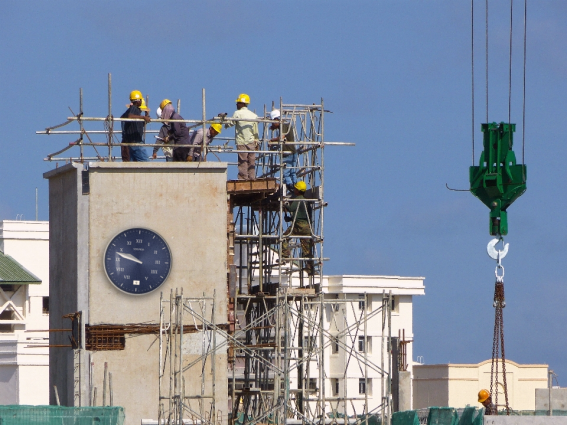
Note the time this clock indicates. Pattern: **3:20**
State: **9:48**
